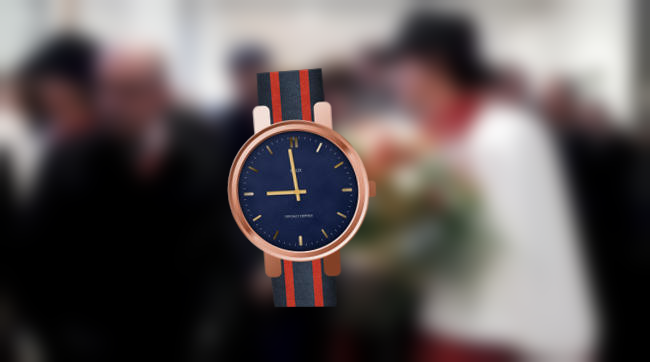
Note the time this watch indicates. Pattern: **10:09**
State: **8:59**
